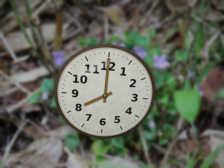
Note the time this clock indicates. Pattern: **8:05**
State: **8:00**
